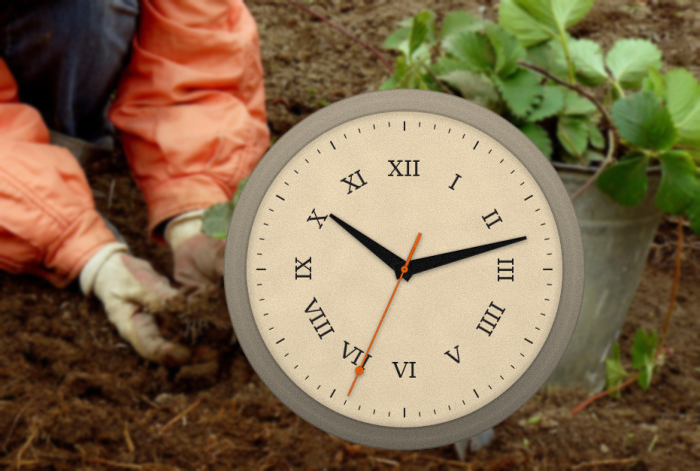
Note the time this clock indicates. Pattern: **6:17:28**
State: **10:12:34**
